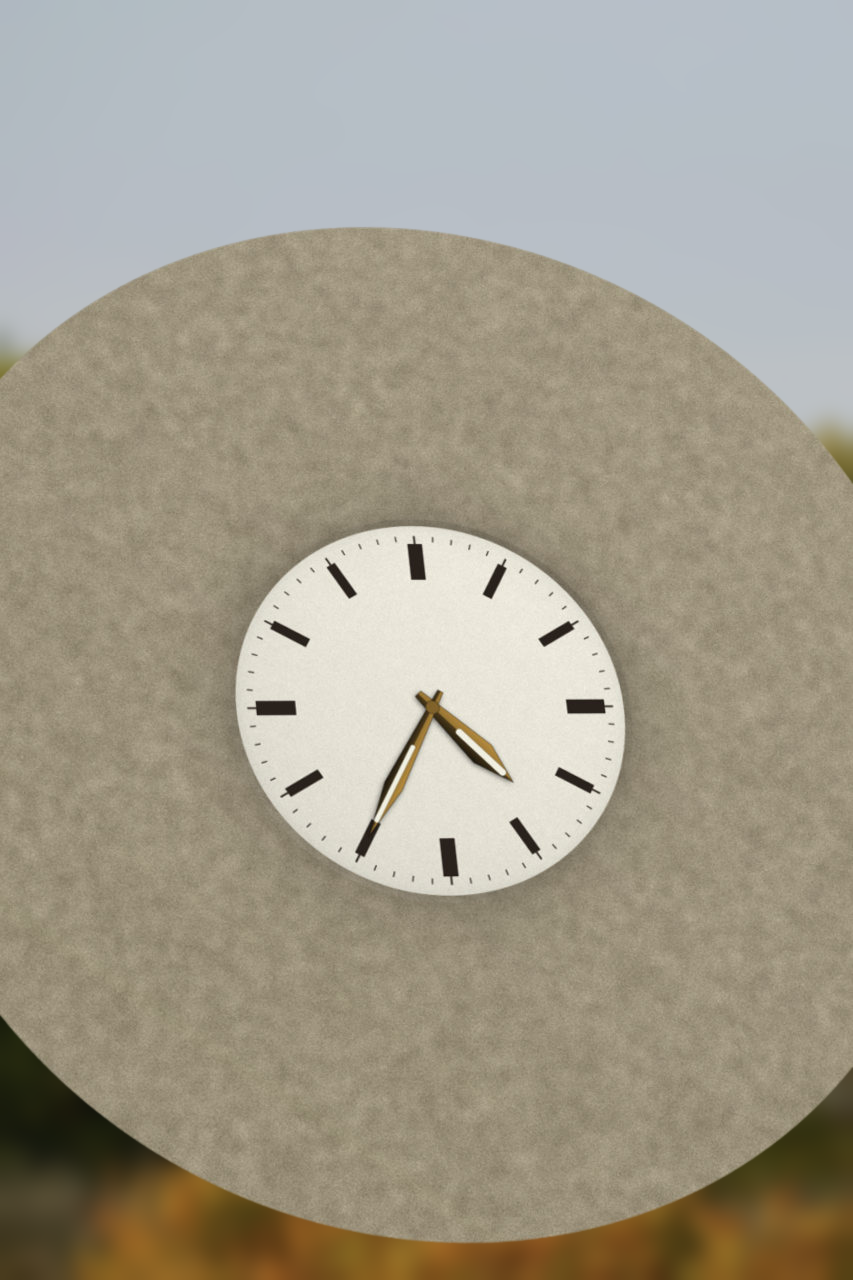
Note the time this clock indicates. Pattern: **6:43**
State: **4:35**
